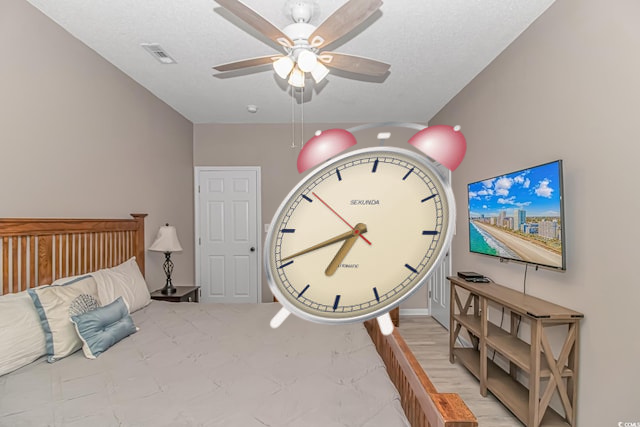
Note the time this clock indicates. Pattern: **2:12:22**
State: **6:40:51**
